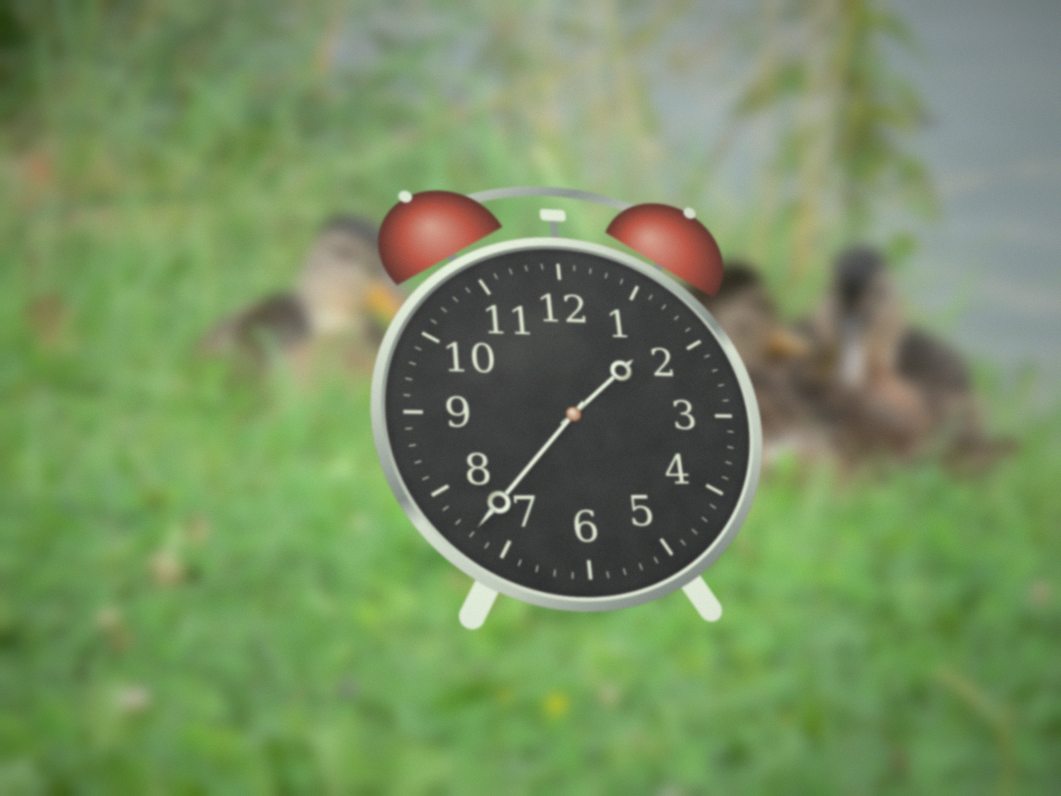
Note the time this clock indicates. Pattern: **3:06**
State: **1:37**
